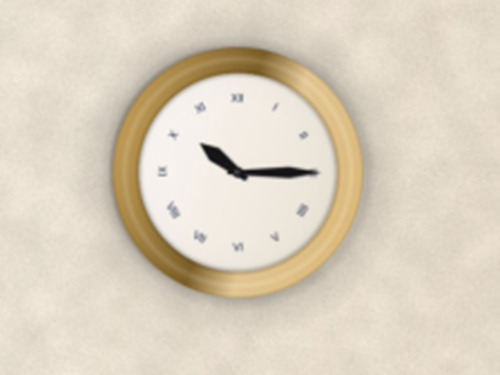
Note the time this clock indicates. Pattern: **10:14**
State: **10:15**
